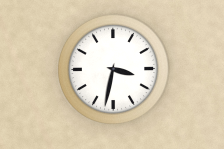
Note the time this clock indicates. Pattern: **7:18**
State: **3:32**
